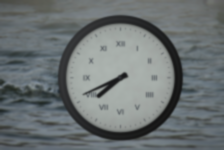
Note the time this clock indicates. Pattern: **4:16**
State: **7:41**
